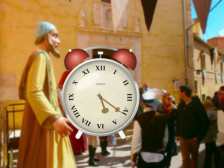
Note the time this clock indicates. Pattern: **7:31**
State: **5:21**
